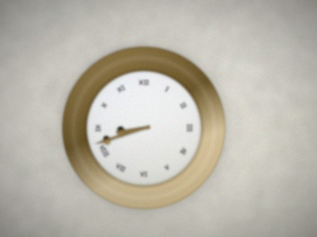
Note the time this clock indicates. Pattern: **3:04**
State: **8:42**
